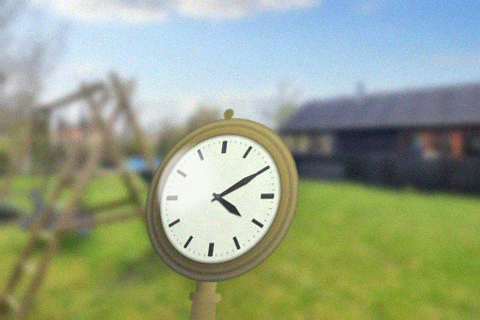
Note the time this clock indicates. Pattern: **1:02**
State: **4:10**
